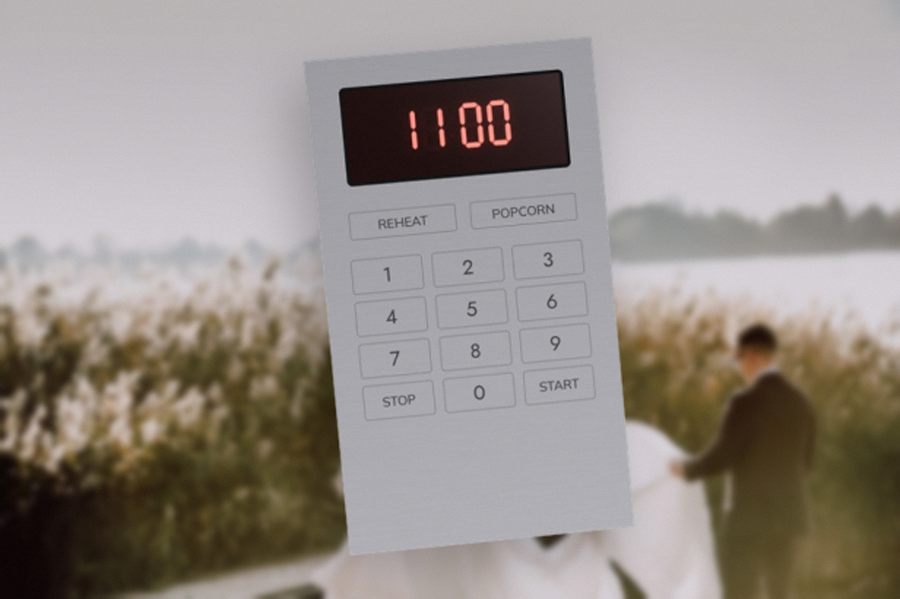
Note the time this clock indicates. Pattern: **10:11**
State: **11:00**
